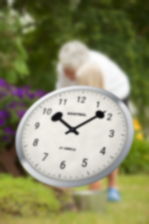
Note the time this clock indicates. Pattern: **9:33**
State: **10:08**
